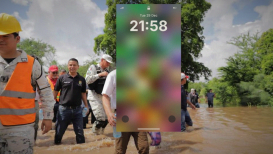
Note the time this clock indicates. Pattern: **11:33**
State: **21:58**
